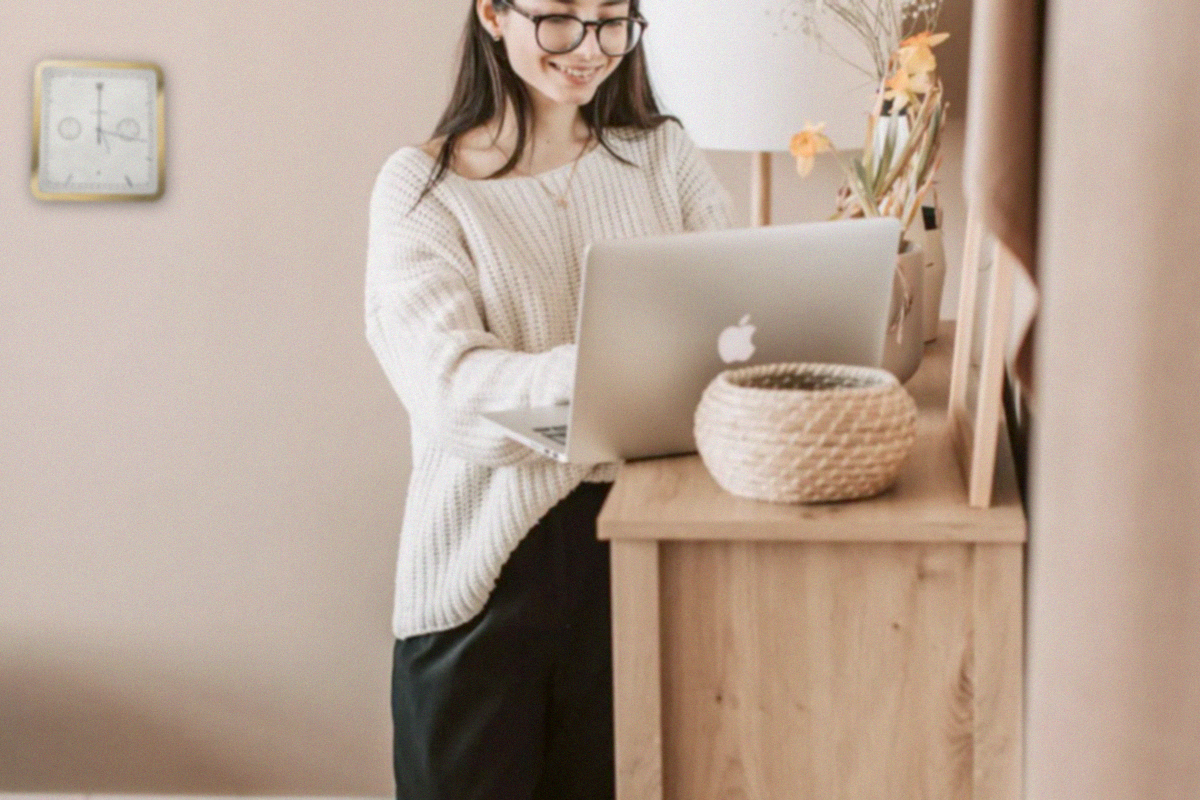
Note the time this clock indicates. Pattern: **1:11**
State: **5:17**
